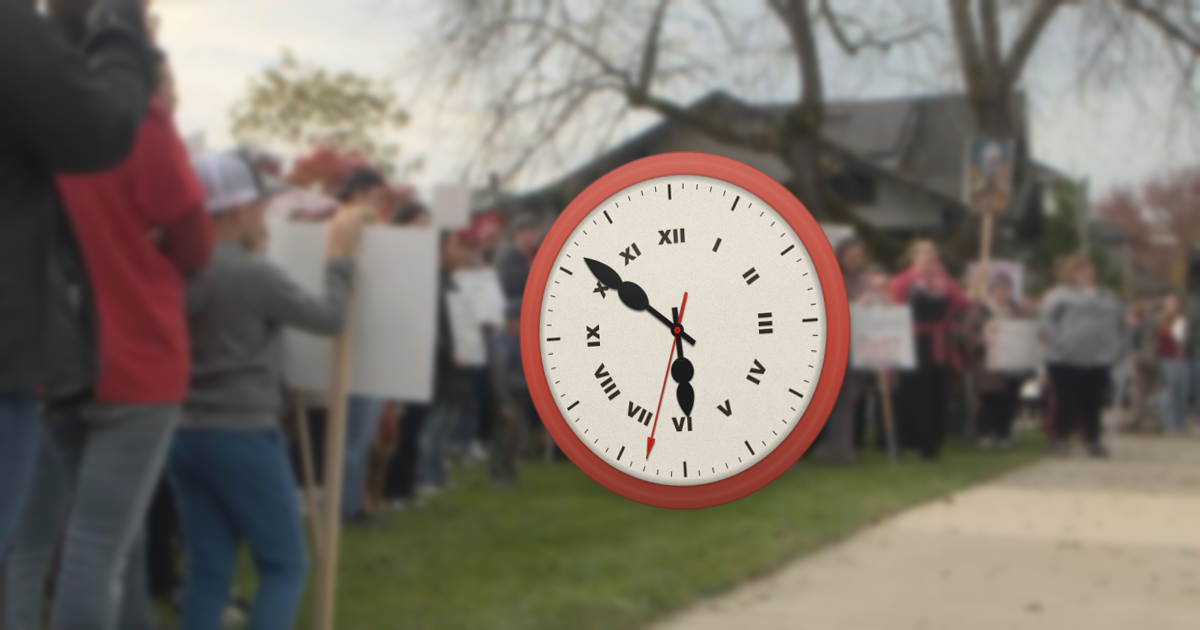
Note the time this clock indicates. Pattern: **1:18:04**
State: **5:51:33**
